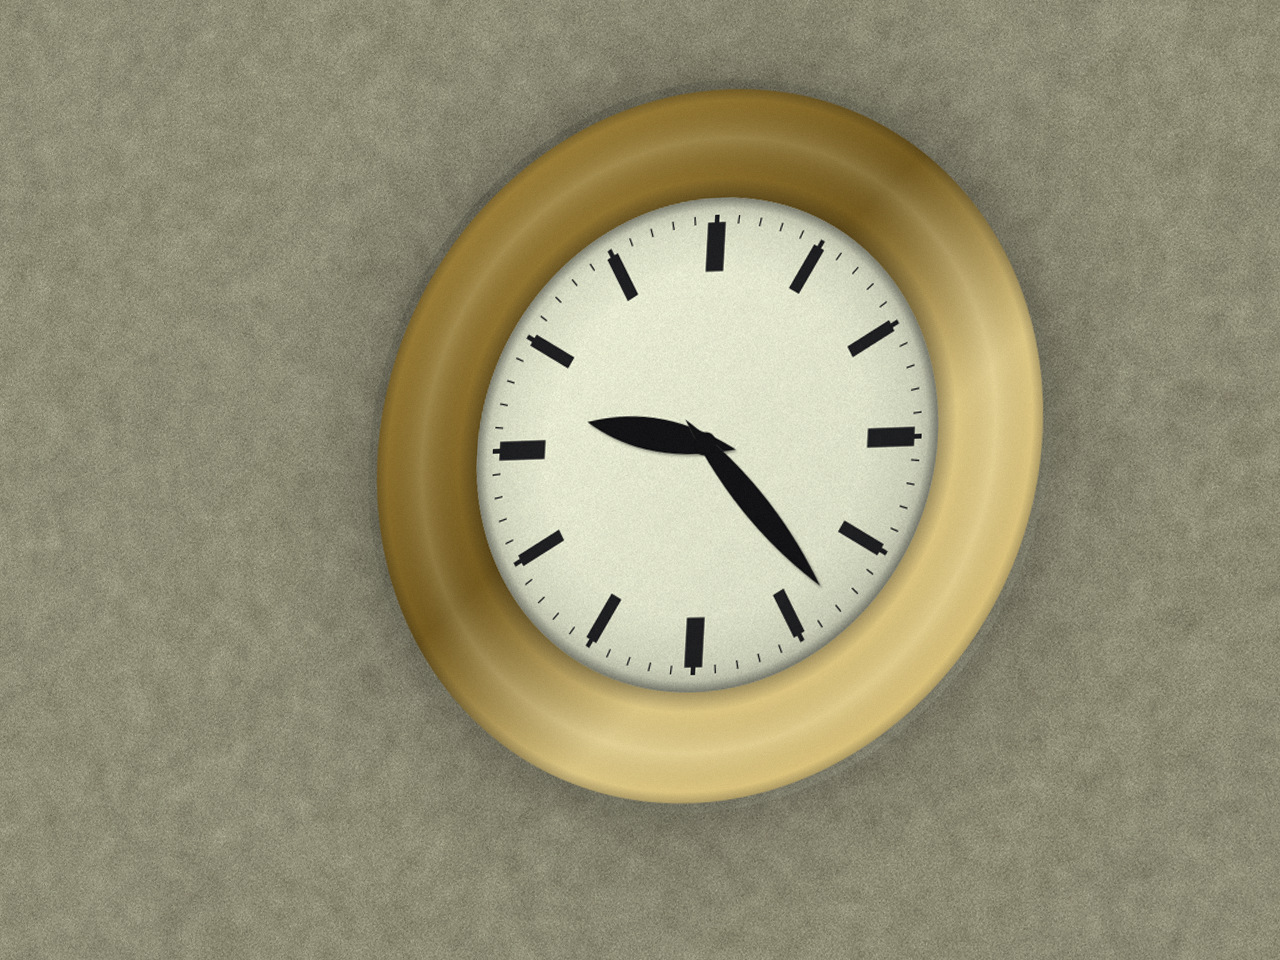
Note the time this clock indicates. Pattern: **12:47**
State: **9:23**
